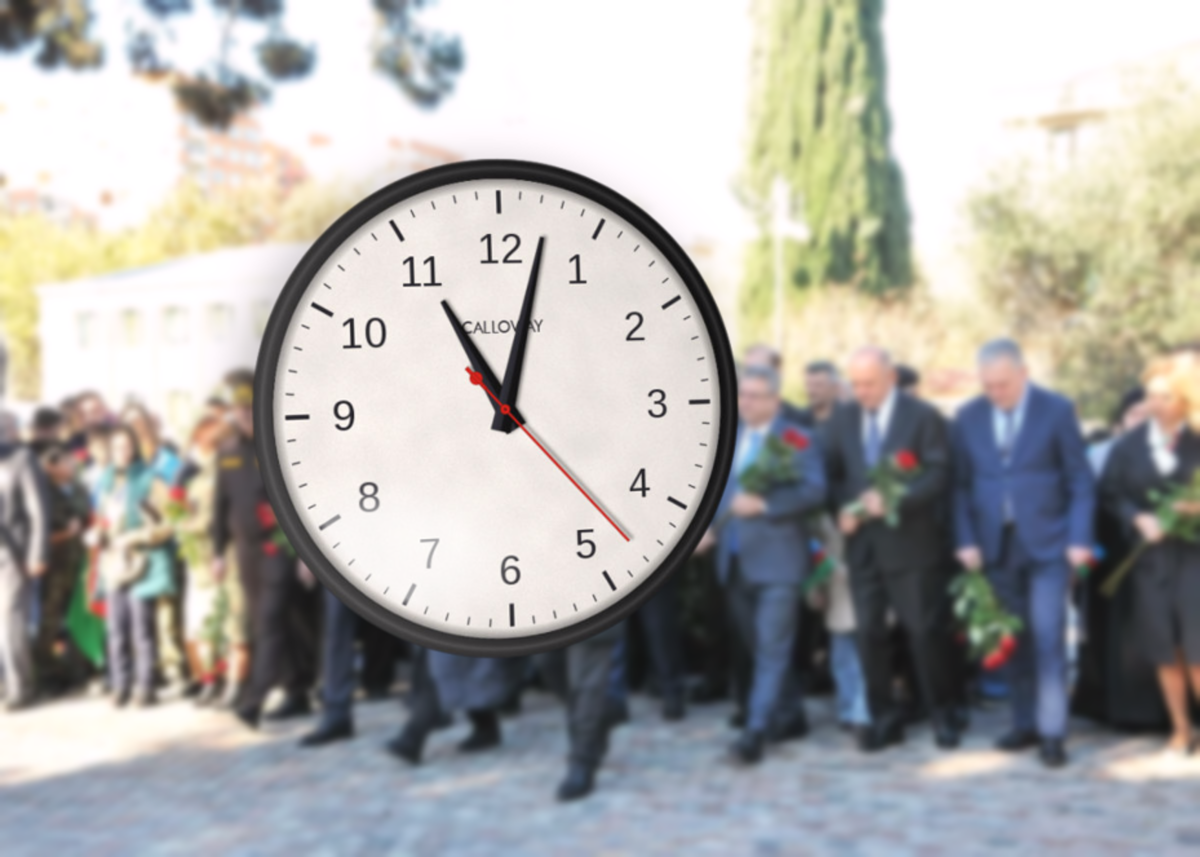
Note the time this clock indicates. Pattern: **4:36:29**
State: **11:02:23**
